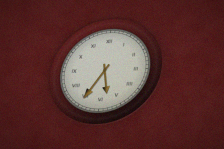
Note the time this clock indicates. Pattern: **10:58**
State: **5:35**
